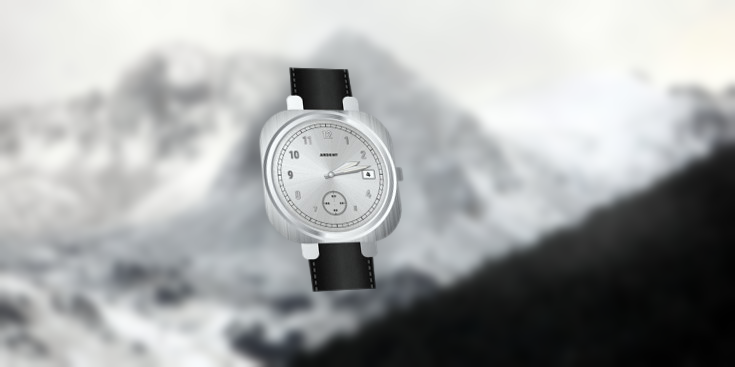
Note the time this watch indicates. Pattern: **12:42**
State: **2:13**
